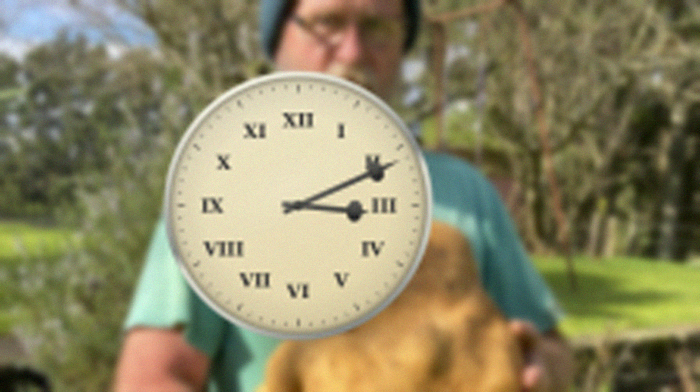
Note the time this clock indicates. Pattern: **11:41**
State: **3:11**
